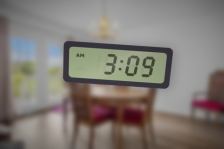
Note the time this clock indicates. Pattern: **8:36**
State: **3:09**
